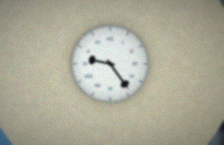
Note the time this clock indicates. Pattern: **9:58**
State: **9:24**
